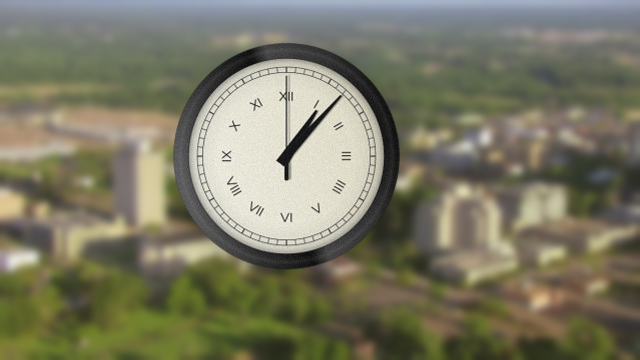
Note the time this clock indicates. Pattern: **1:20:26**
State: **1:07:00**
